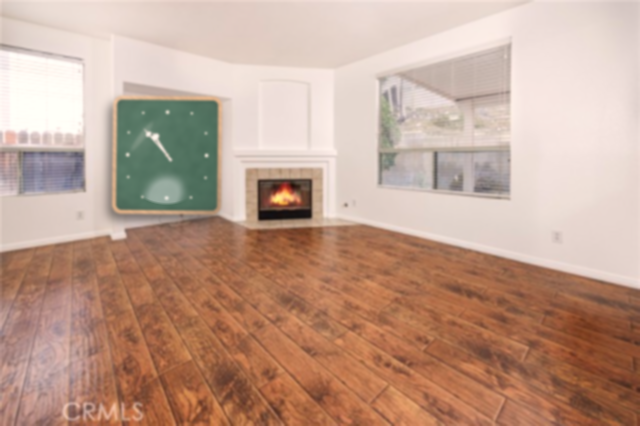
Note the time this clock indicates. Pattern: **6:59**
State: **10:53**
